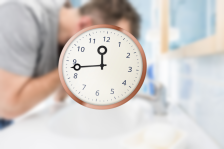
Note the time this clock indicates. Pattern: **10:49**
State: **11:43**
